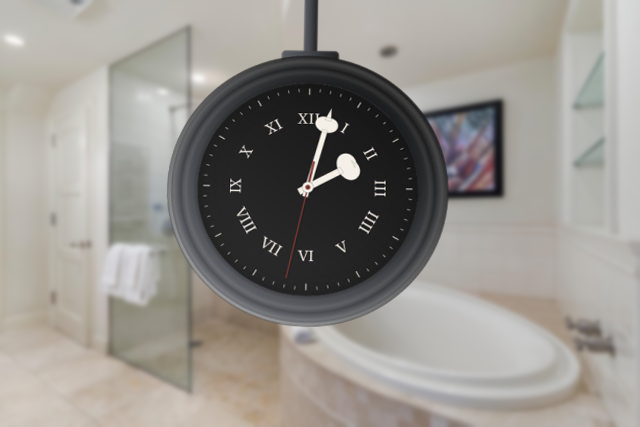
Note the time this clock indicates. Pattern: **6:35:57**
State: **2:02:32**
